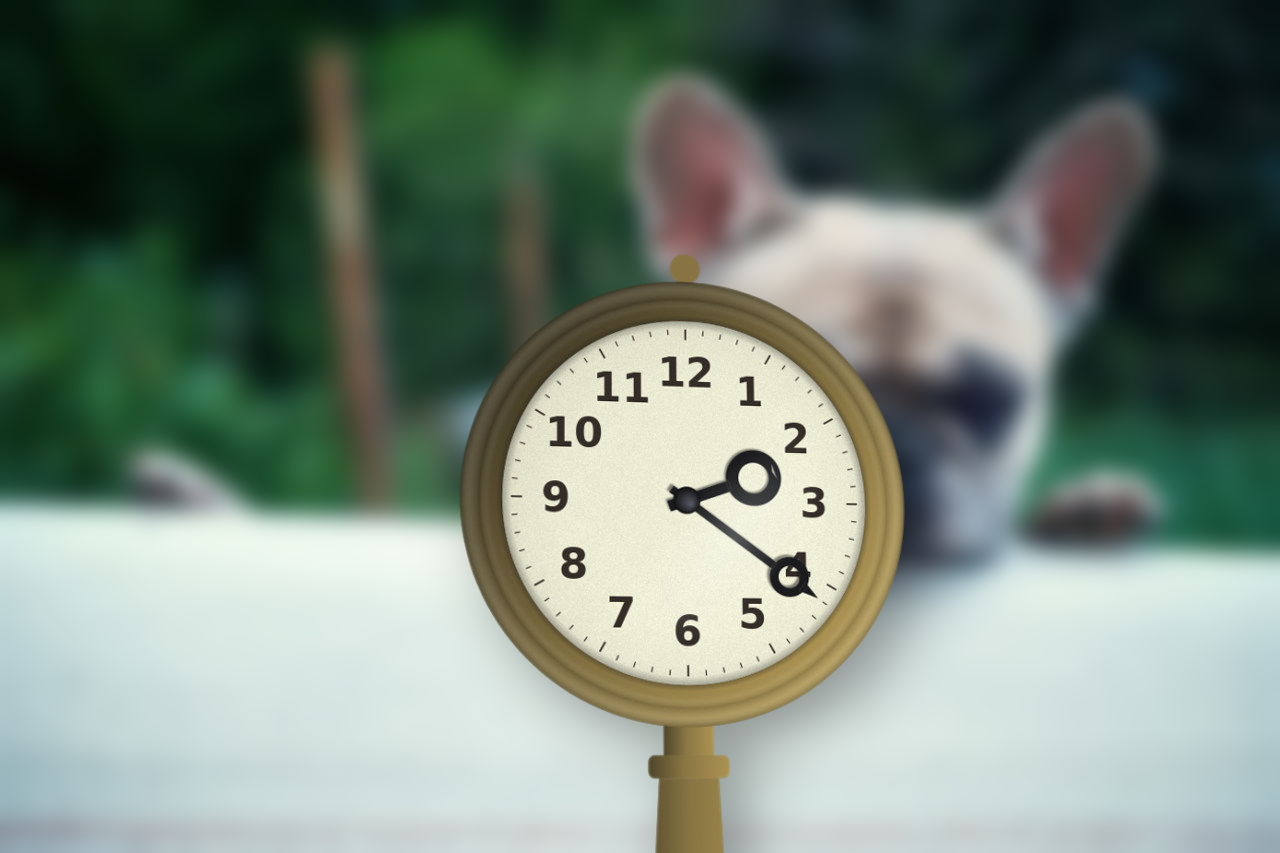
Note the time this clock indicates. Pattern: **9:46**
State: **2:21**
